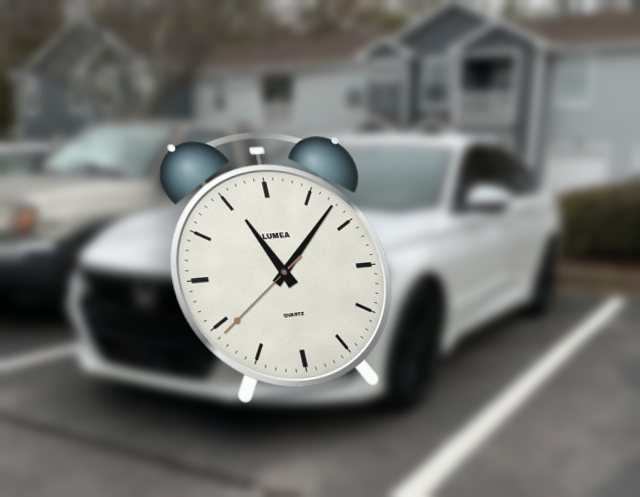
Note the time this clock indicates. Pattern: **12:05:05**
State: **11:07:39**
